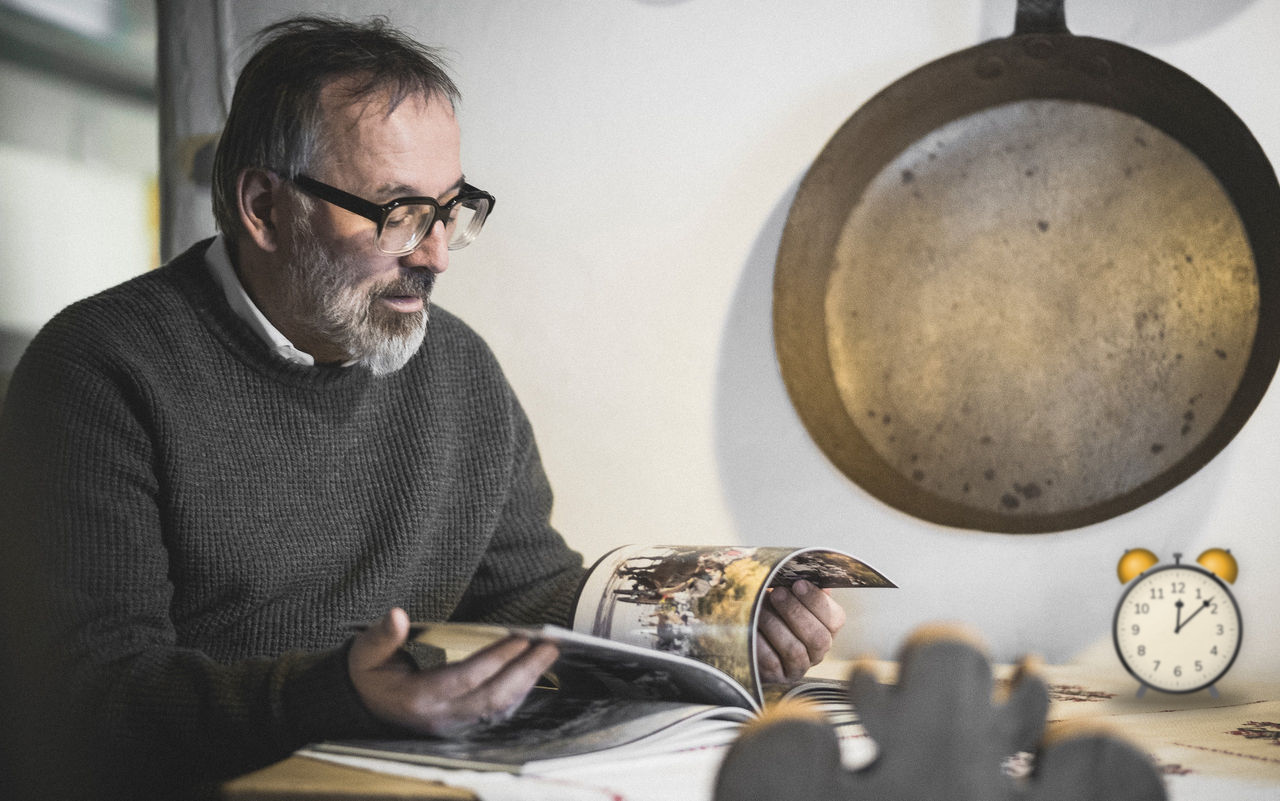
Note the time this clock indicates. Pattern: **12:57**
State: **12:08**
